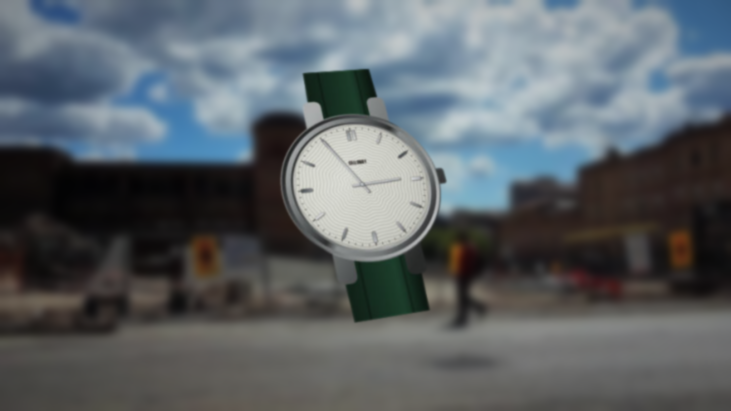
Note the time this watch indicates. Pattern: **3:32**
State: **2:55**
